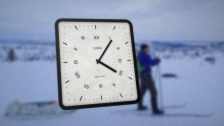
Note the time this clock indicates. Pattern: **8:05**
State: **4:06**
